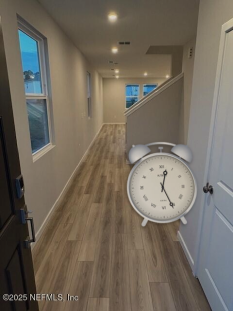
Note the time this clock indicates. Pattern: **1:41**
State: **12:26**
